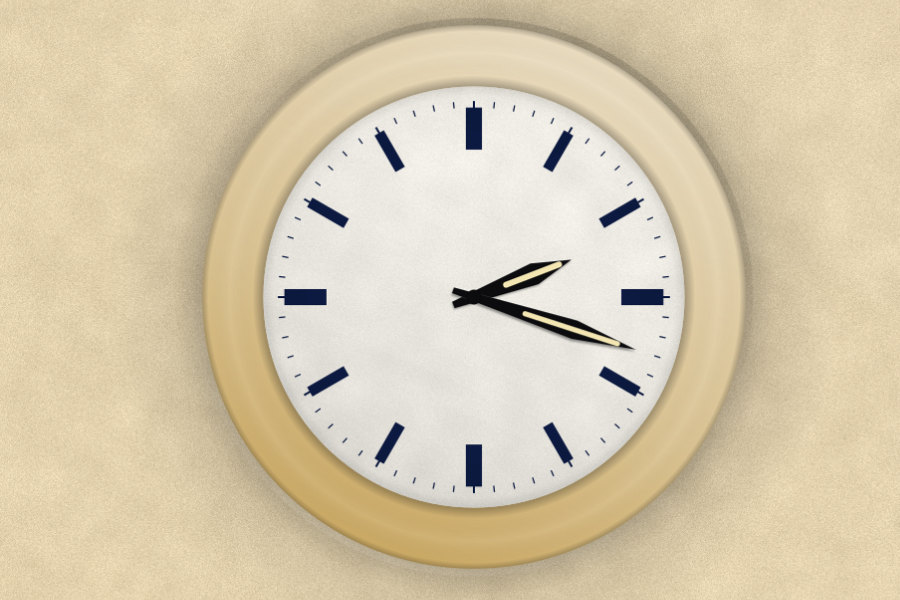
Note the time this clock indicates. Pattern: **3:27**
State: **2:18**
